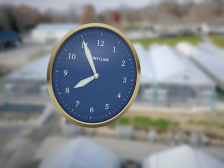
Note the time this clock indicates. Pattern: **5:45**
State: **7:55**
